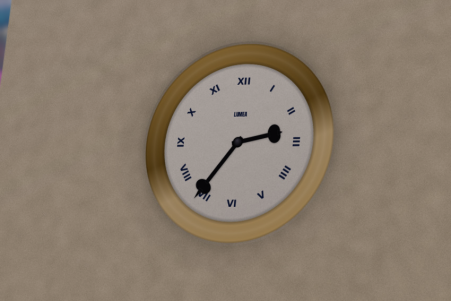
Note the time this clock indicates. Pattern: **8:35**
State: **2:36**
